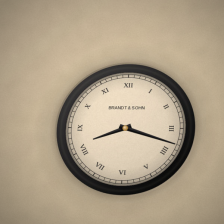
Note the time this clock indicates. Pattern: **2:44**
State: **8:18**
